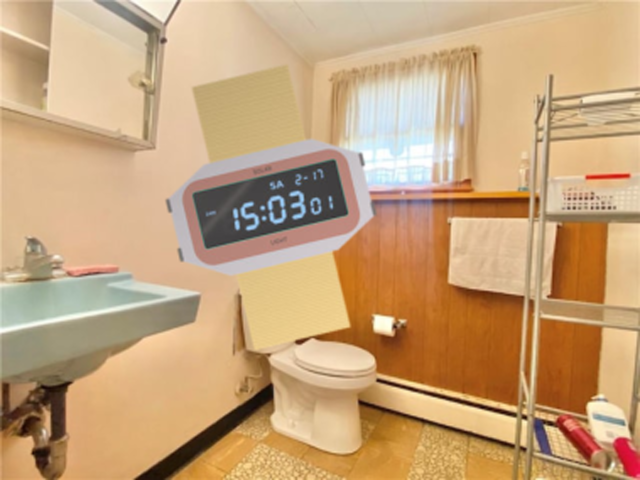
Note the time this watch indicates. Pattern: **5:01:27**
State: **15:03:01**
